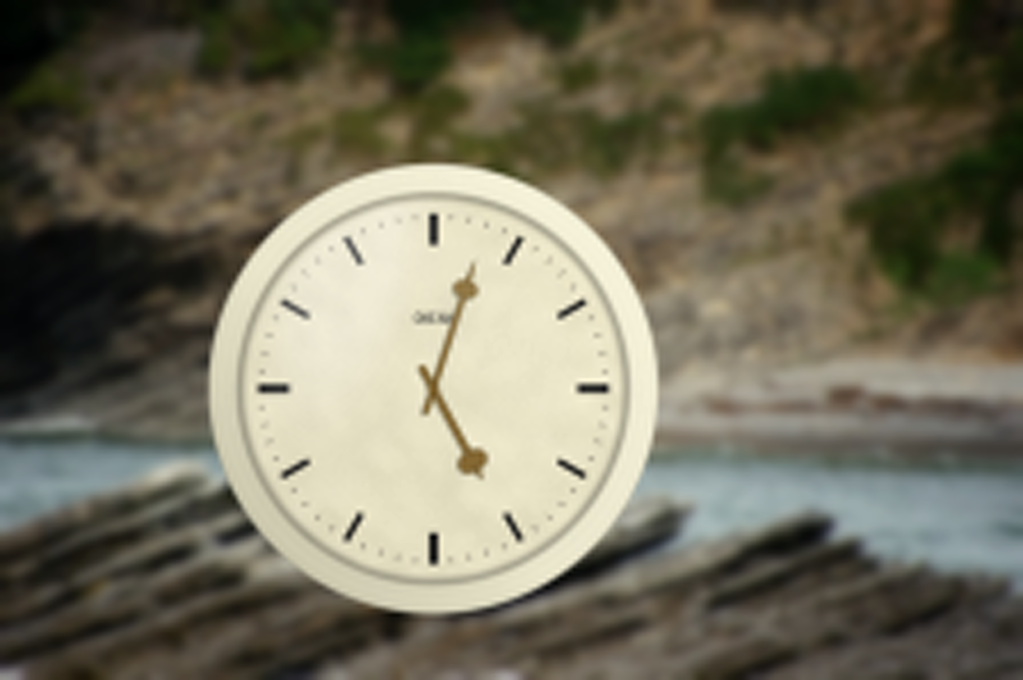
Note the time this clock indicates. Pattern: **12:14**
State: **5:03**
